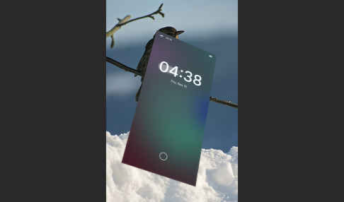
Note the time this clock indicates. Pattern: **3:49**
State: **4:38**
